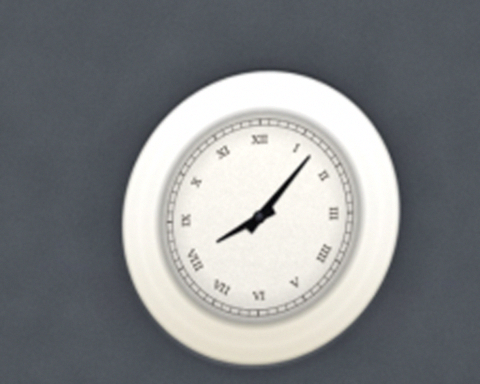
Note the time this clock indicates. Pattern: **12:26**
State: **8:07**
